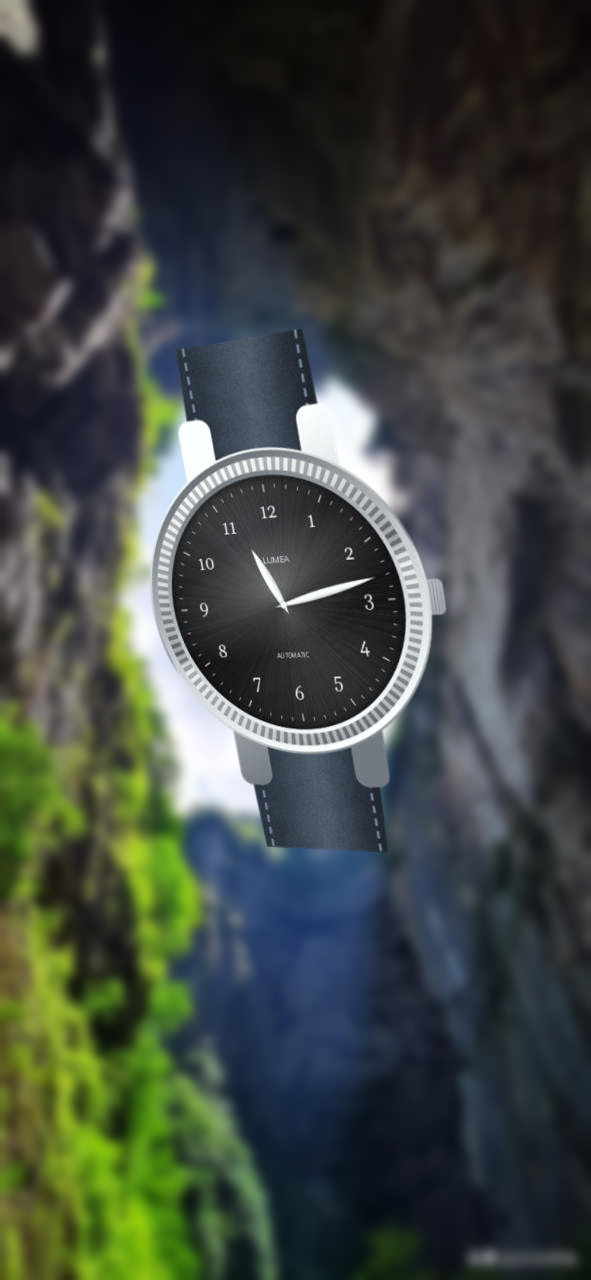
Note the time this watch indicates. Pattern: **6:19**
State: **11:13**
